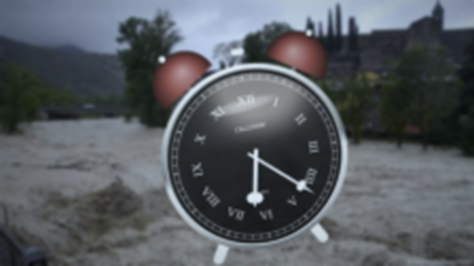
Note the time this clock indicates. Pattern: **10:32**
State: **6:22**
